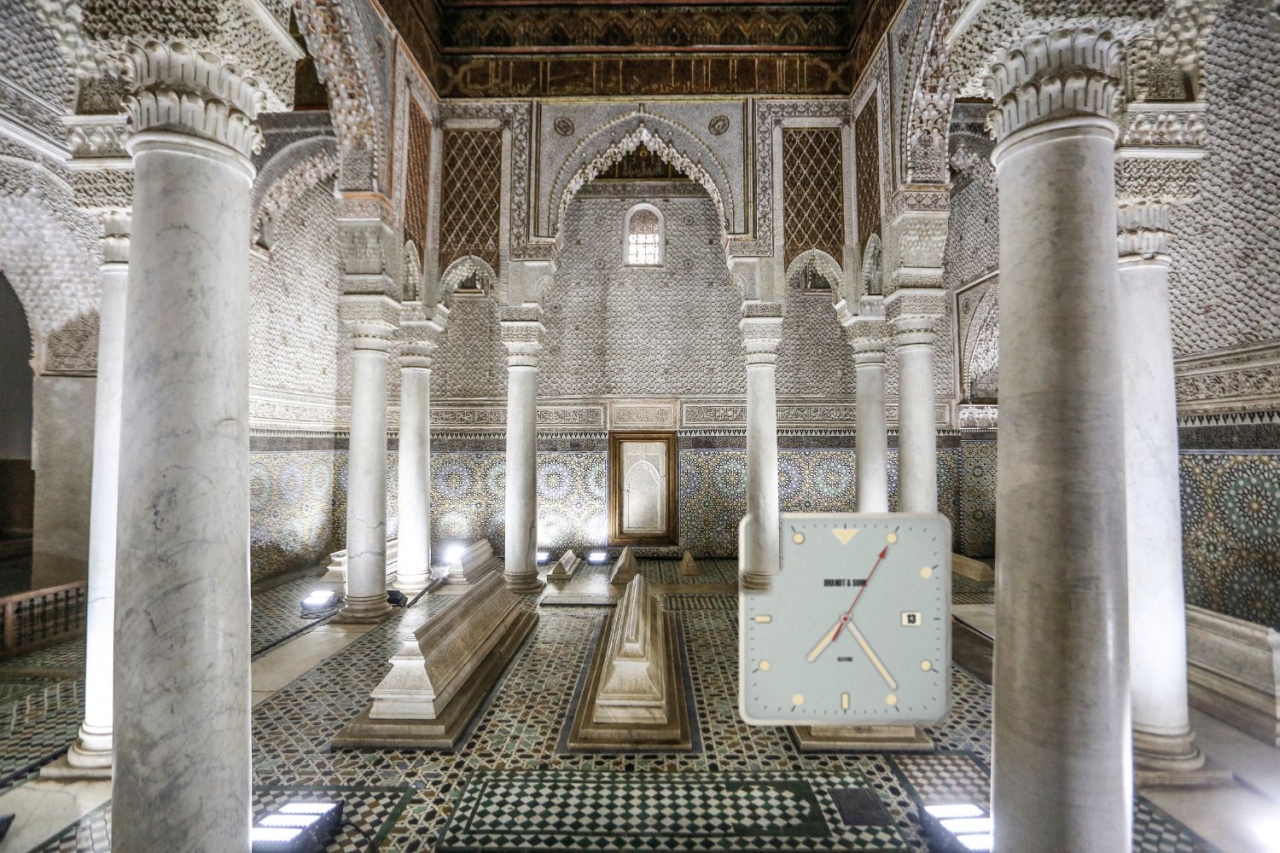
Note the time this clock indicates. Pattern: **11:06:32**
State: **7:24:05**
